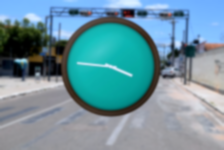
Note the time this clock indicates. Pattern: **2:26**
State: **3:46**
